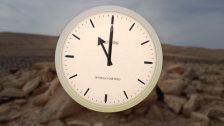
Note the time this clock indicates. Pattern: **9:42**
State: **11:00**
